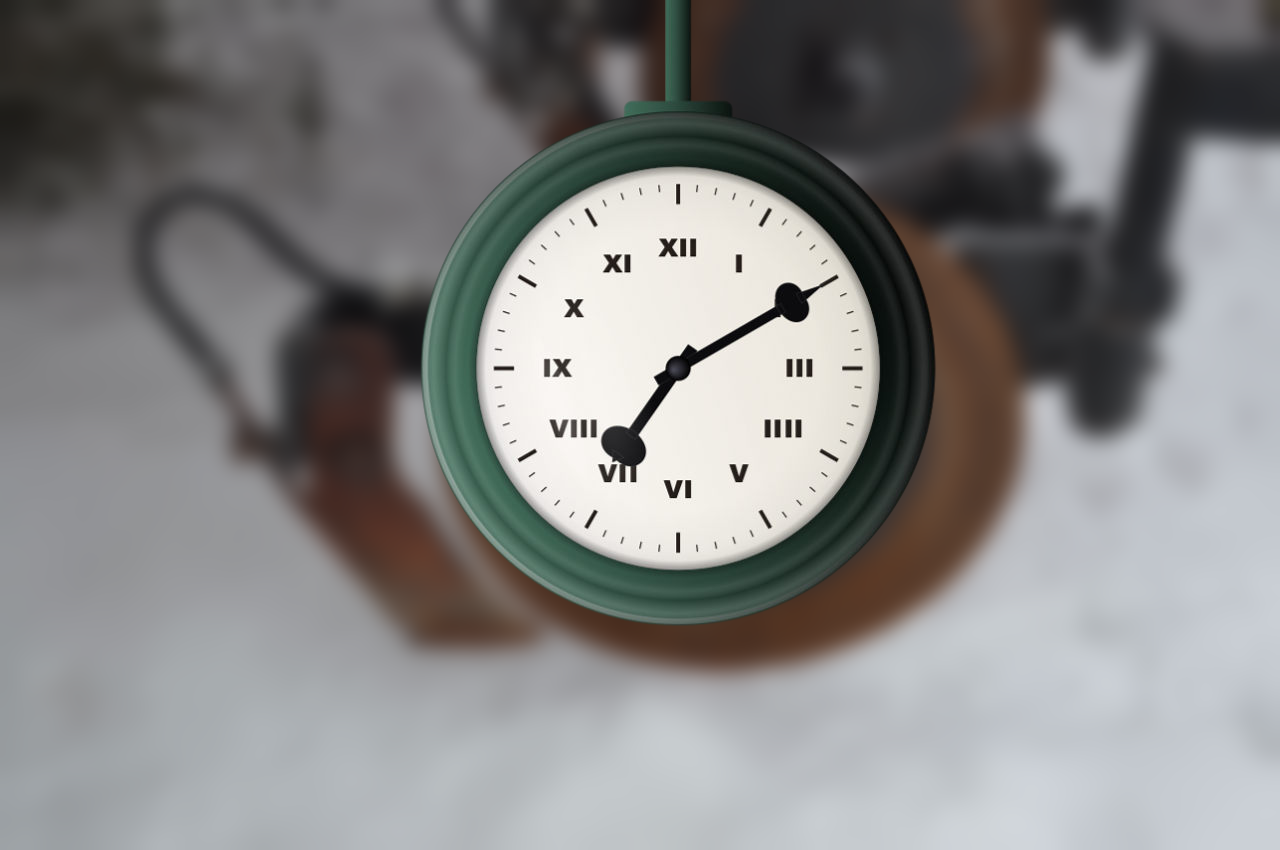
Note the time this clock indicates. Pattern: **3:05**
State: **7:10**
